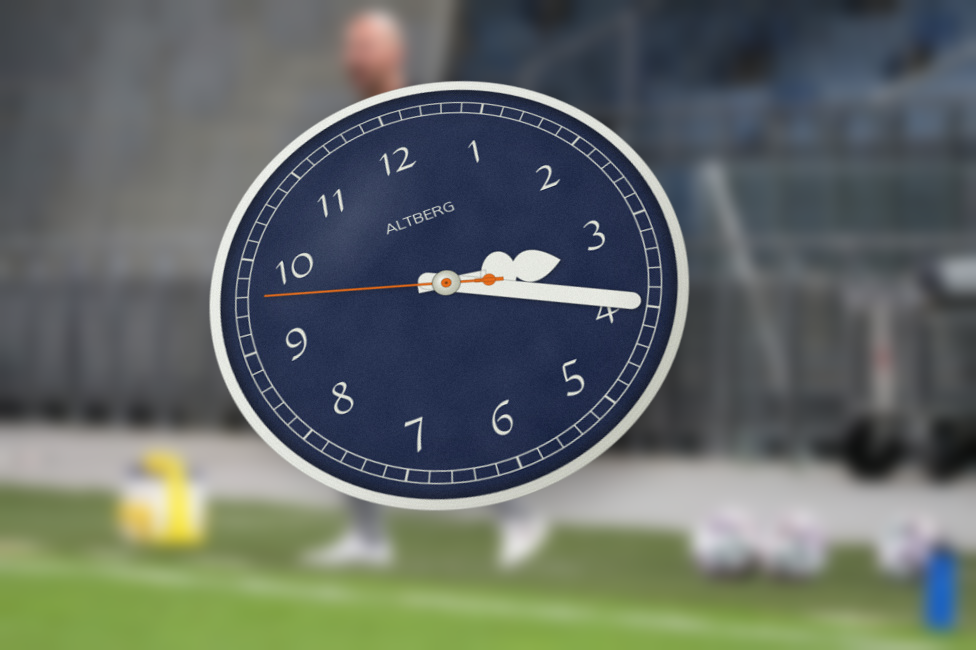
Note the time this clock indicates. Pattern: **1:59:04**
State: **3:19:48**
